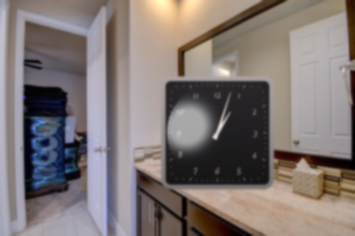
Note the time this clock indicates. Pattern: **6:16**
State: **1:03**
